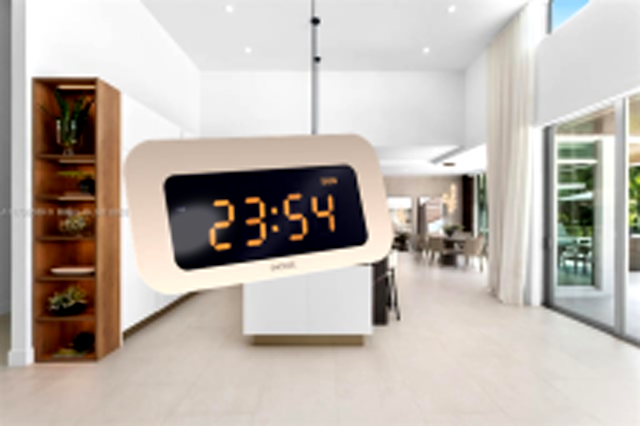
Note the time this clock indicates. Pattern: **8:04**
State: **23:54**
